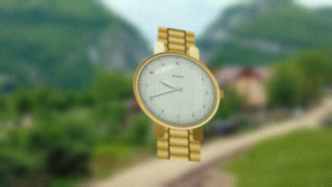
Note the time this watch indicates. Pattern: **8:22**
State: **9:41**
